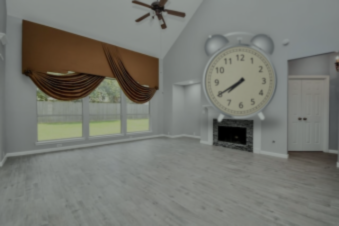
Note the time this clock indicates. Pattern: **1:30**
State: **7:40**
